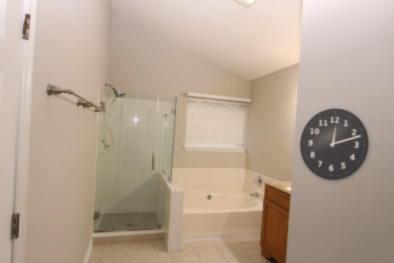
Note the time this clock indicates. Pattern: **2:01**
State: **12:12**
